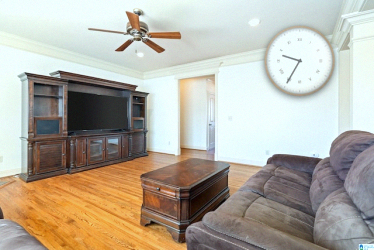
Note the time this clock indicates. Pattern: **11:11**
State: **9:35**
